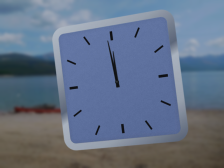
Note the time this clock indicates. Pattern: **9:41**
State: **11:59**
